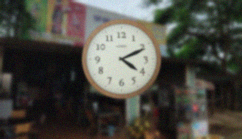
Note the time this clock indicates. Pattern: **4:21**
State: **4:11**
